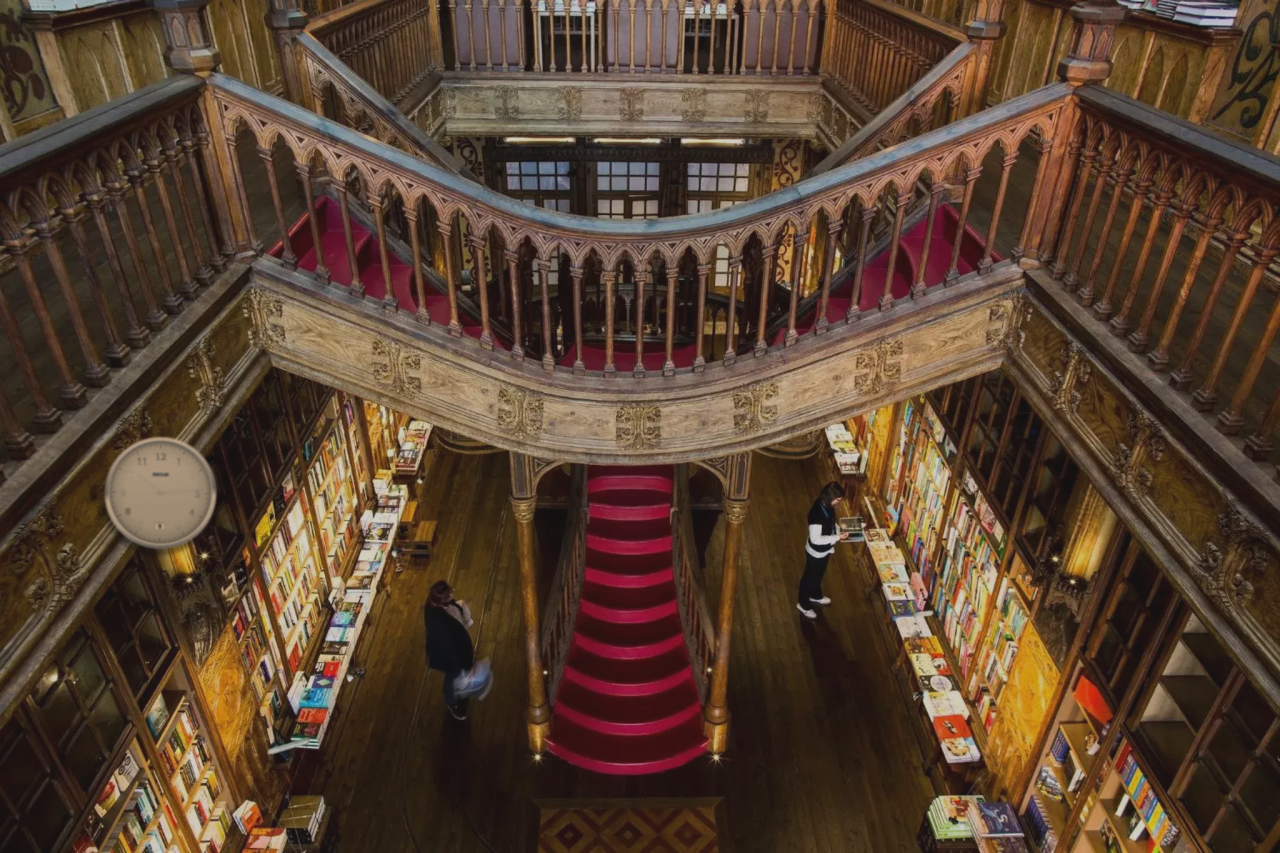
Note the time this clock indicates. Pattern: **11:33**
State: **10:14**
